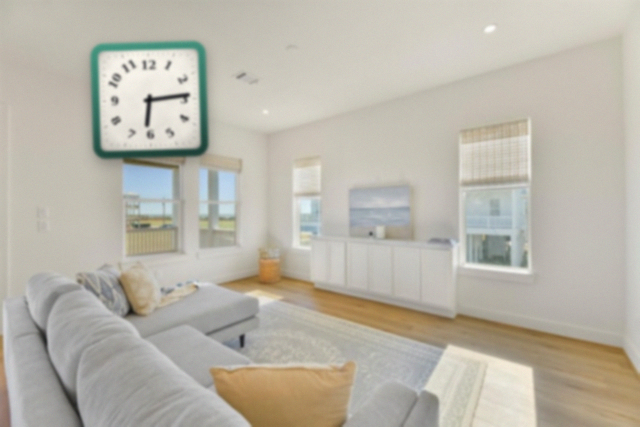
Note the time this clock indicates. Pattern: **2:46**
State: **6:14**
